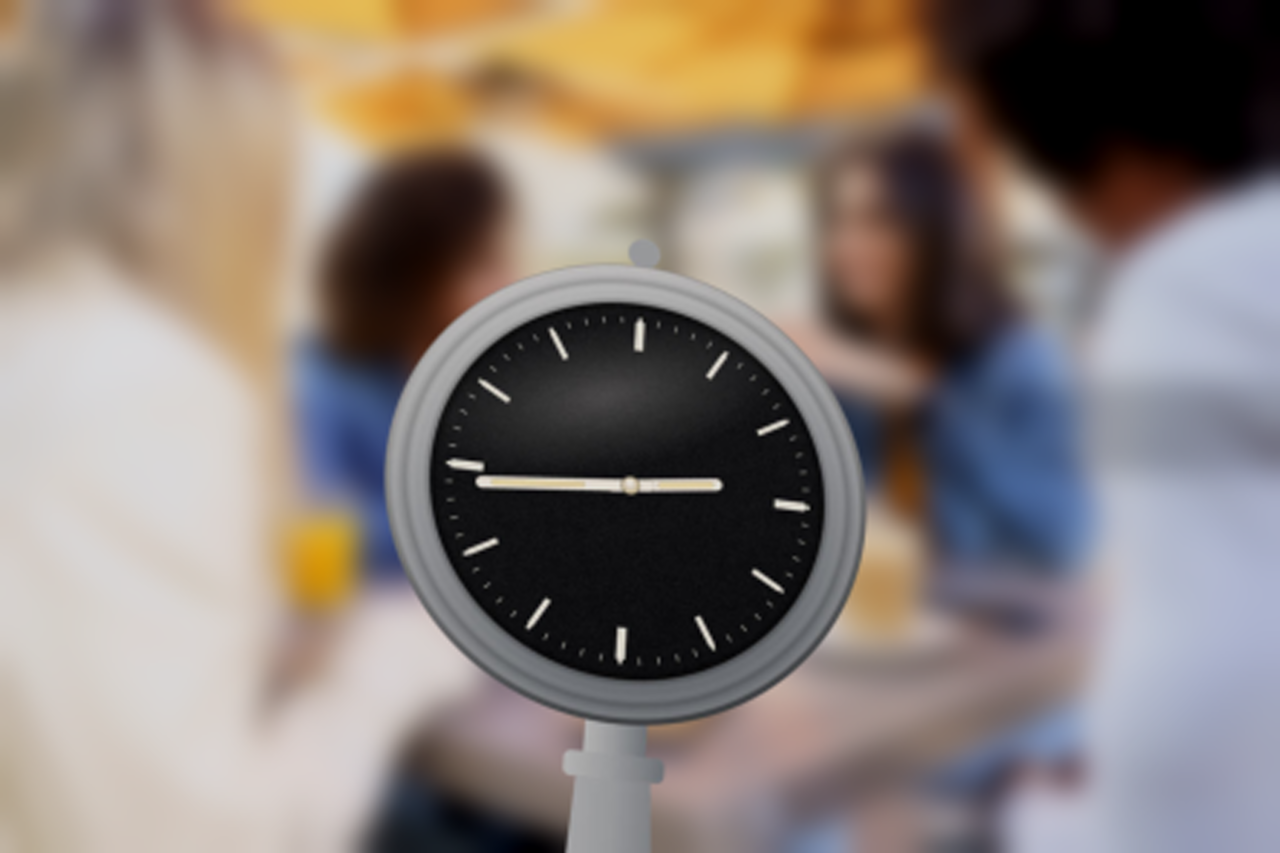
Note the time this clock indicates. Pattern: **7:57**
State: **2:44**
